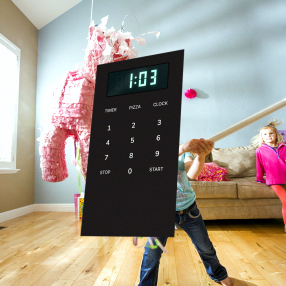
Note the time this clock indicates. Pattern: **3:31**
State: **1:03**
